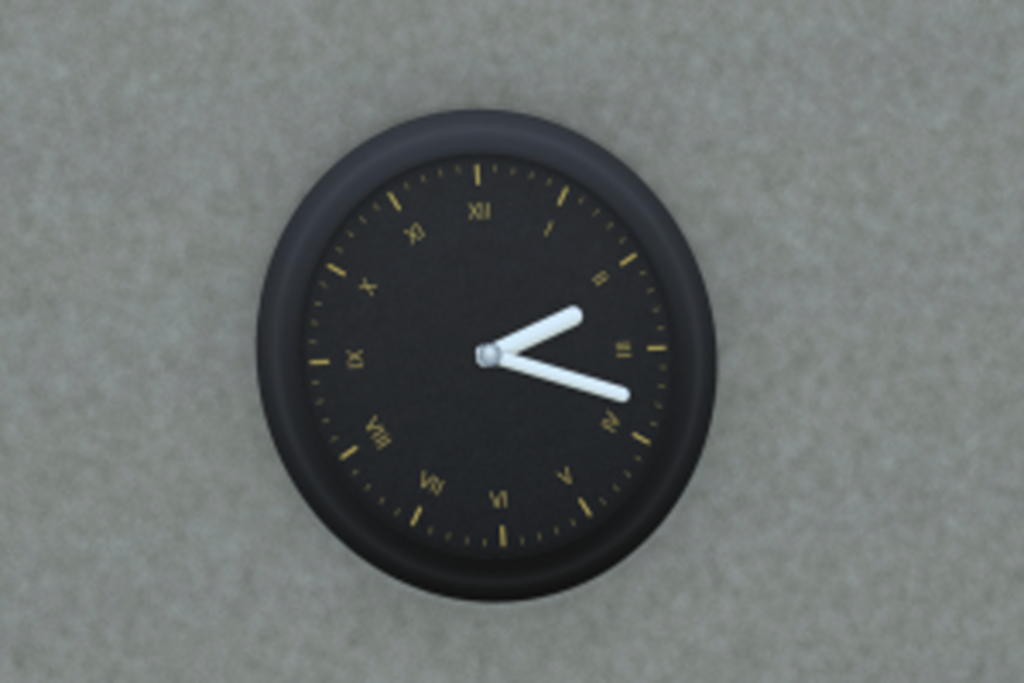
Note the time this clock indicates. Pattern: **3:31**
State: **2:18**
